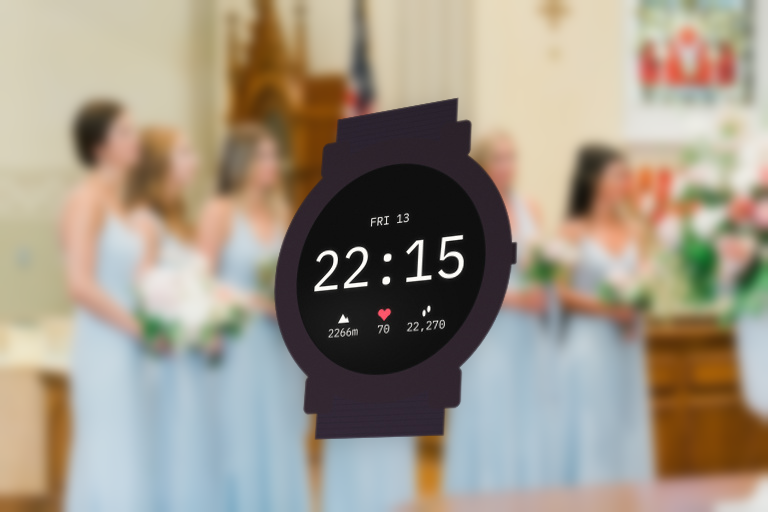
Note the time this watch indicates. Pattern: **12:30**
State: **22:15**
